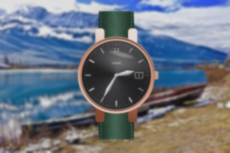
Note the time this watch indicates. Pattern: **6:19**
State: **2:35**
